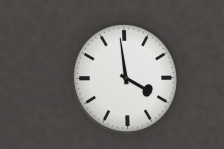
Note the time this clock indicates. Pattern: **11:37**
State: **3:59**
